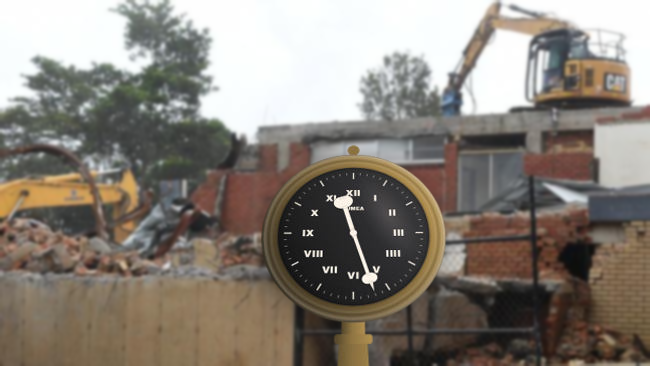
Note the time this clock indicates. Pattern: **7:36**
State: **11:27**
